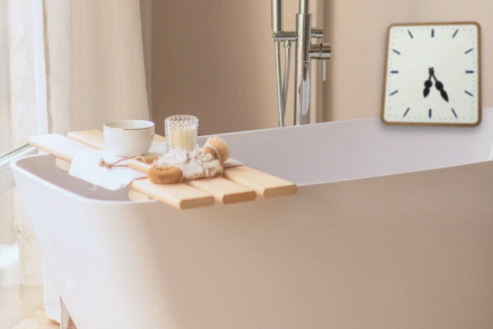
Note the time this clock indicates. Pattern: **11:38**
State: **6:25**
